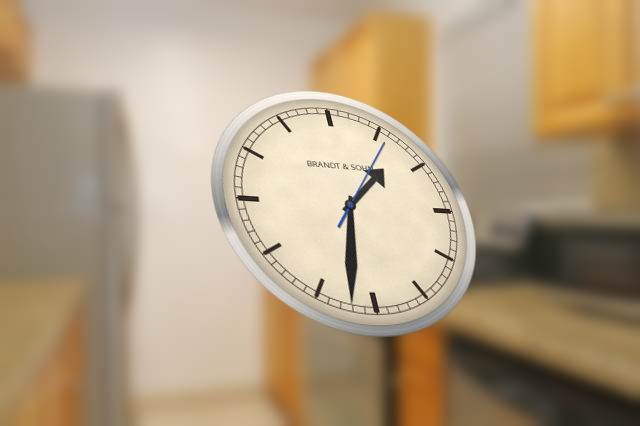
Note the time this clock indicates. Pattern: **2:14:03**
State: **1:32:06**
